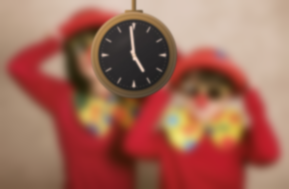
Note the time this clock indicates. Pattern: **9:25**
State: **4:59**
